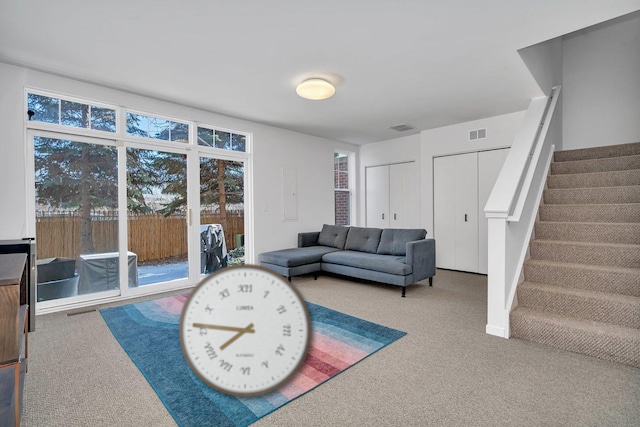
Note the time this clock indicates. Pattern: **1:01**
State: **7:46**
